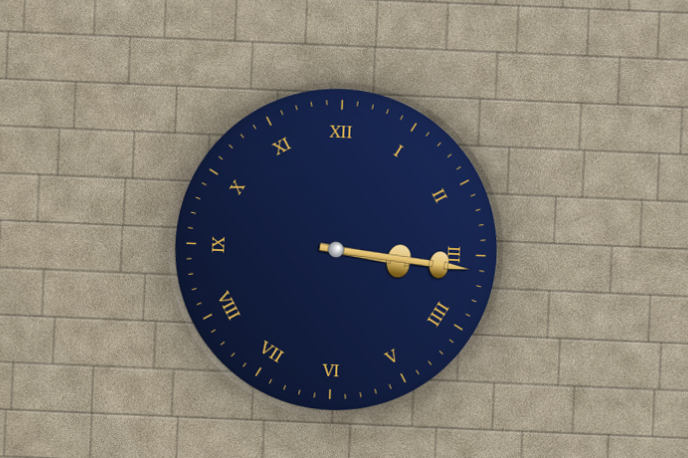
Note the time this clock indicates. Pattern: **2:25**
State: **3:16**
